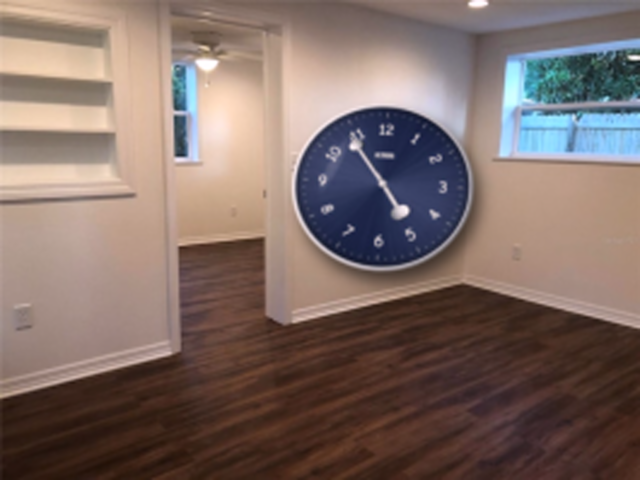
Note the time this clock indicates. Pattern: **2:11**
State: **4:54**
